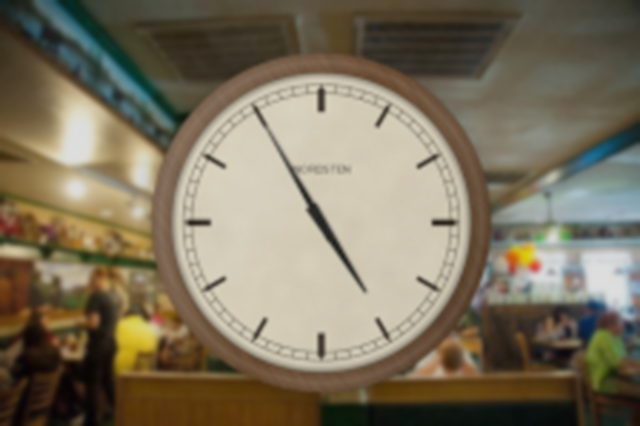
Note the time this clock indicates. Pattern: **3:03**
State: **4:55**
